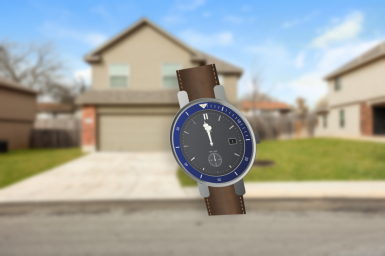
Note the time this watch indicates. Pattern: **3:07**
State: **11:59**
